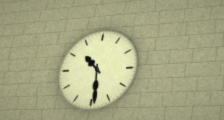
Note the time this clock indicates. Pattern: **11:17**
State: **10:29**
